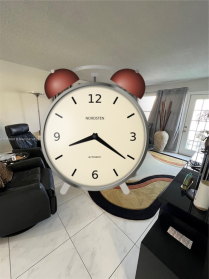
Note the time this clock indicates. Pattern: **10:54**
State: **8:21**
